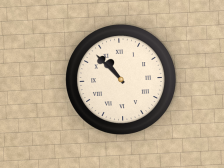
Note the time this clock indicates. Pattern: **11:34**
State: **10:53**
